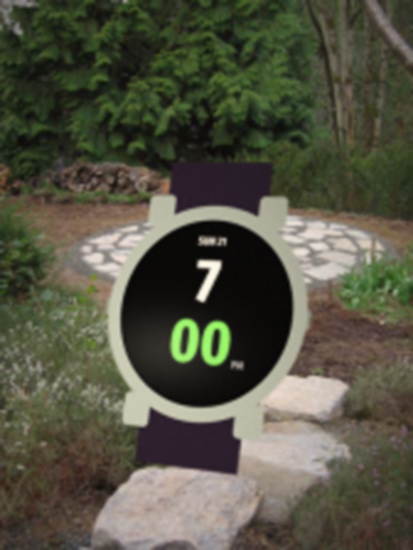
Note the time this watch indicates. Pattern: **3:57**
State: **7:00**
